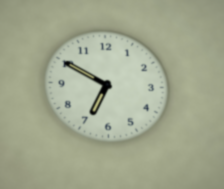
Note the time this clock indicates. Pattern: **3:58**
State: **6:50**
